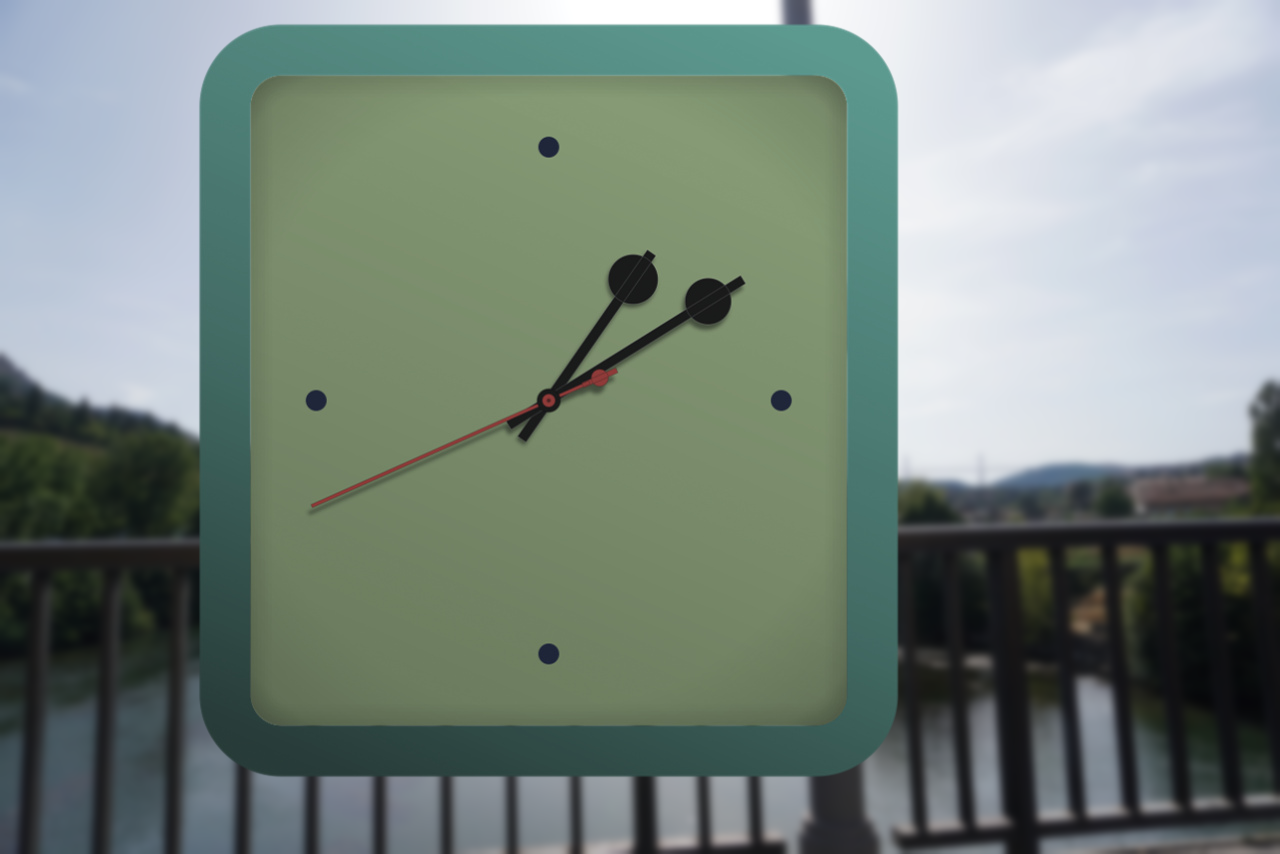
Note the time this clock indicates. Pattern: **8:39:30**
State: **1:09:41**
